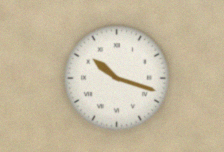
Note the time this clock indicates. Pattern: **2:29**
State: **10:18**
